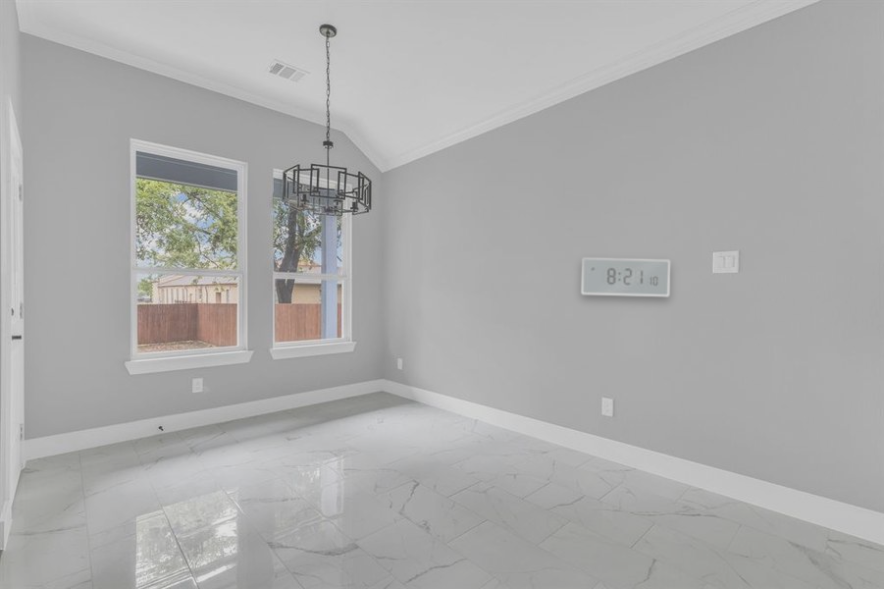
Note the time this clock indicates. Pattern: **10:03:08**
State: **8:21:10**
